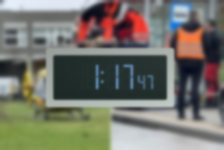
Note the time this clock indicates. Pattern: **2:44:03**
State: **1:17:47**
